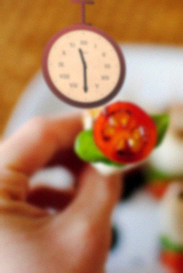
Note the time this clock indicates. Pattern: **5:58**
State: **11:30**
